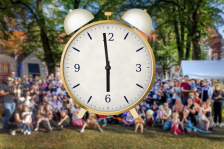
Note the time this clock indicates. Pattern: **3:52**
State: **5:59**
